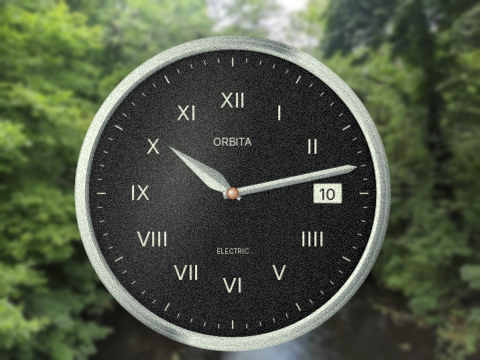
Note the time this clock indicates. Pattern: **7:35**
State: **10:13**
